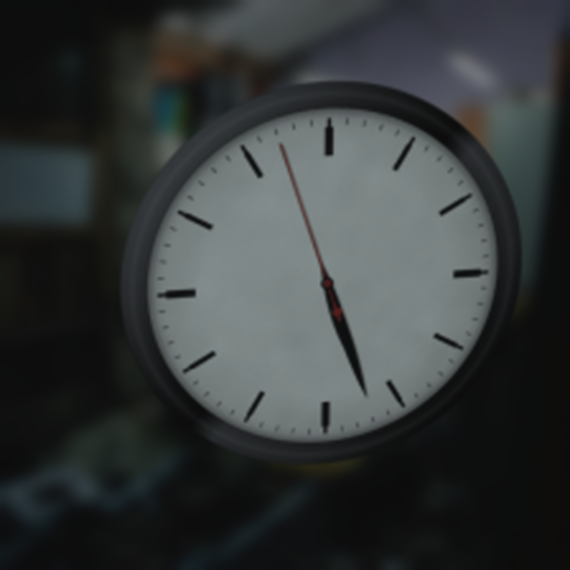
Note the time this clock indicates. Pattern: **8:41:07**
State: **5:26:57**
